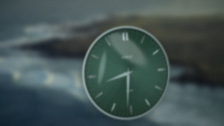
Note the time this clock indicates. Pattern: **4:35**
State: **8:31**
